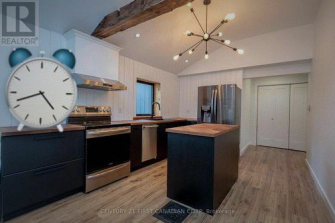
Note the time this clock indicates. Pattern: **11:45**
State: **4:42**
